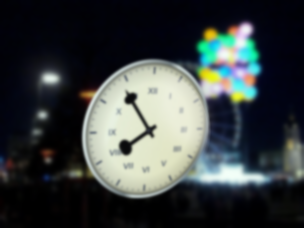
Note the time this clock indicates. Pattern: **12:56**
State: **7:54**
